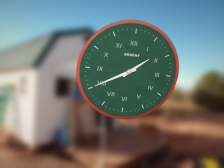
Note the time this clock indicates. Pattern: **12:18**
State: **1:40**
